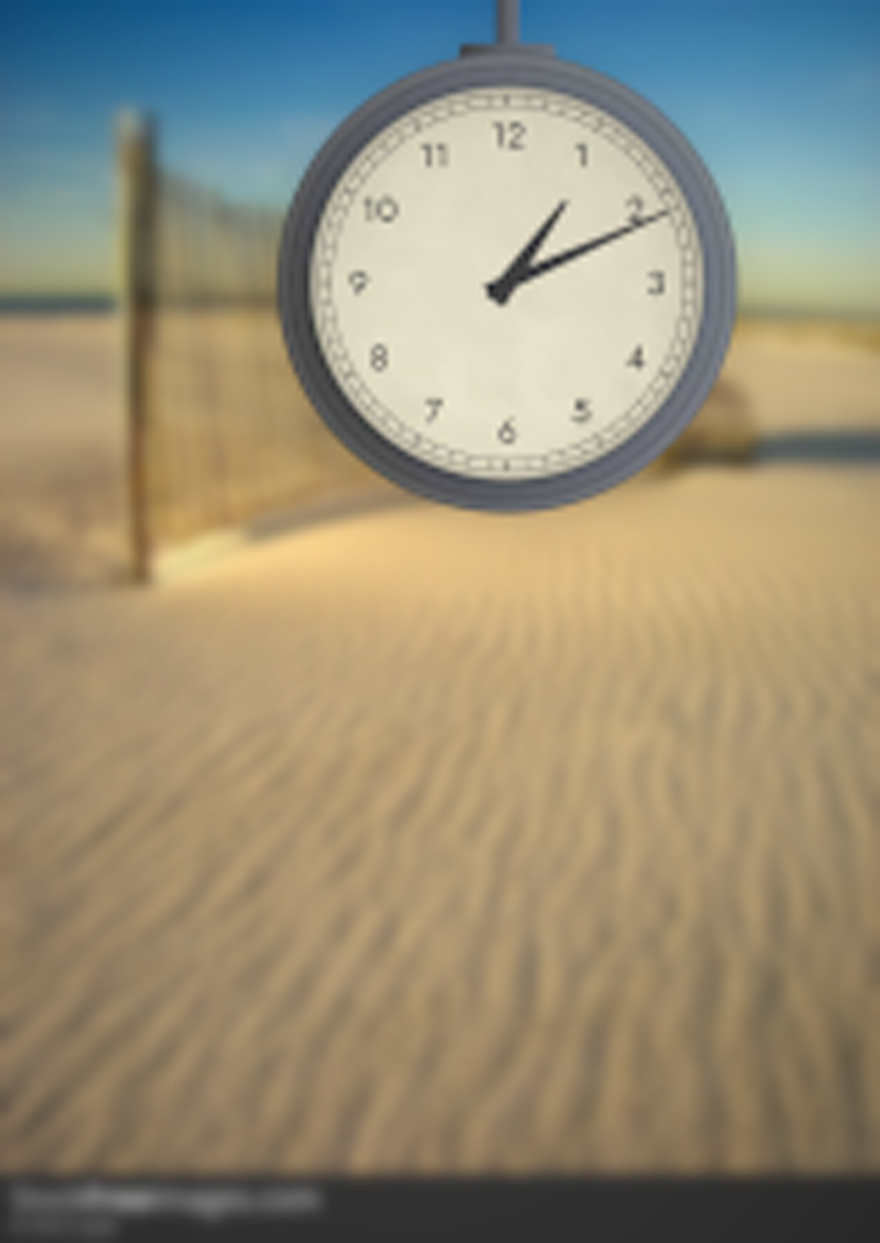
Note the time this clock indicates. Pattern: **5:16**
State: **1:11**
